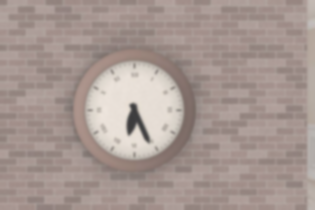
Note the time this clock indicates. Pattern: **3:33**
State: **6:26**
